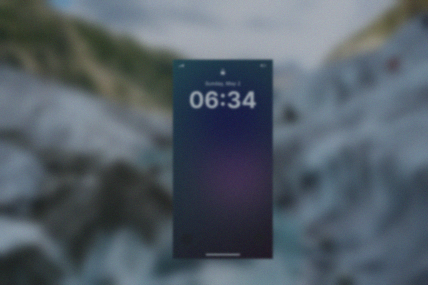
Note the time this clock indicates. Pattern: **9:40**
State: **6:34**
